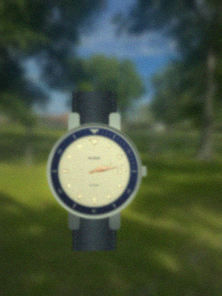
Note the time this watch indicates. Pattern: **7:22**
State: **2:13**
